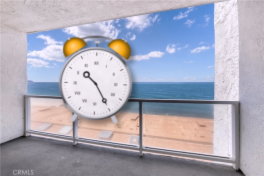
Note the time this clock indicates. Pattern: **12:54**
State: **10:25**
